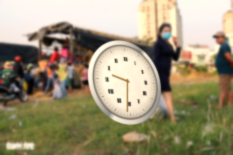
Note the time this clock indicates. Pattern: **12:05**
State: **9:31**
